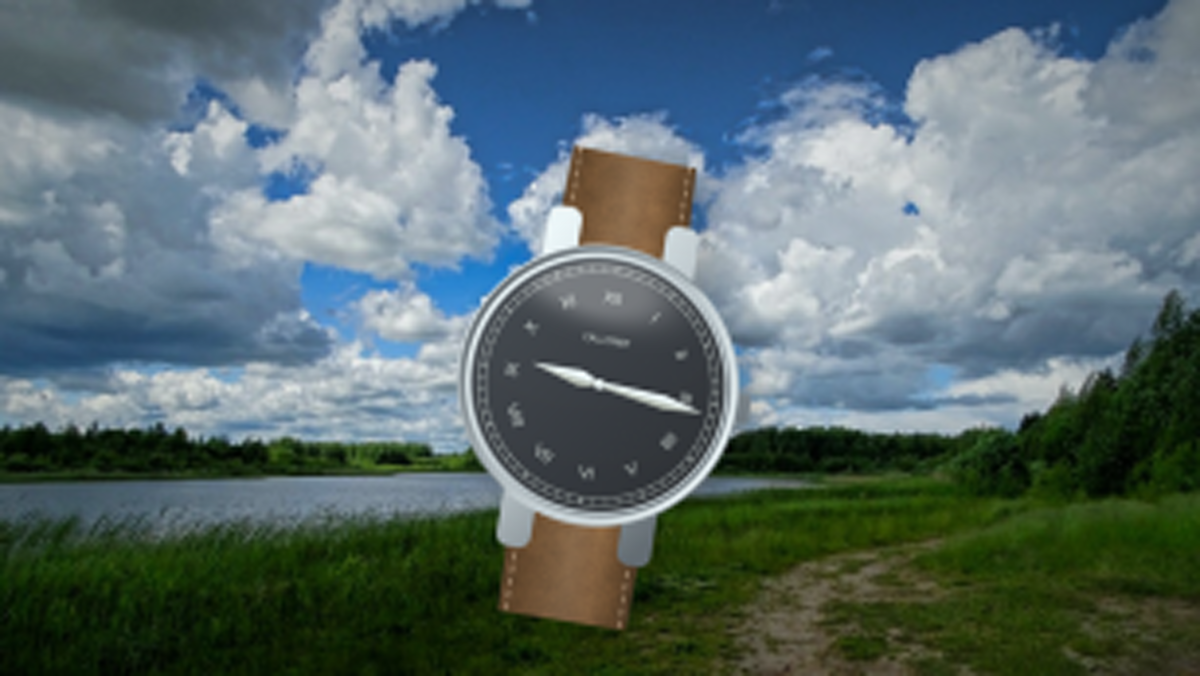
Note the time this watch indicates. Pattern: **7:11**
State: **9:16**
